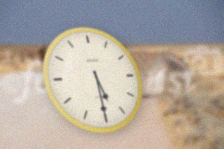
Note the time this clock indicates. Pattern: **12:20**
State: **5:30**
